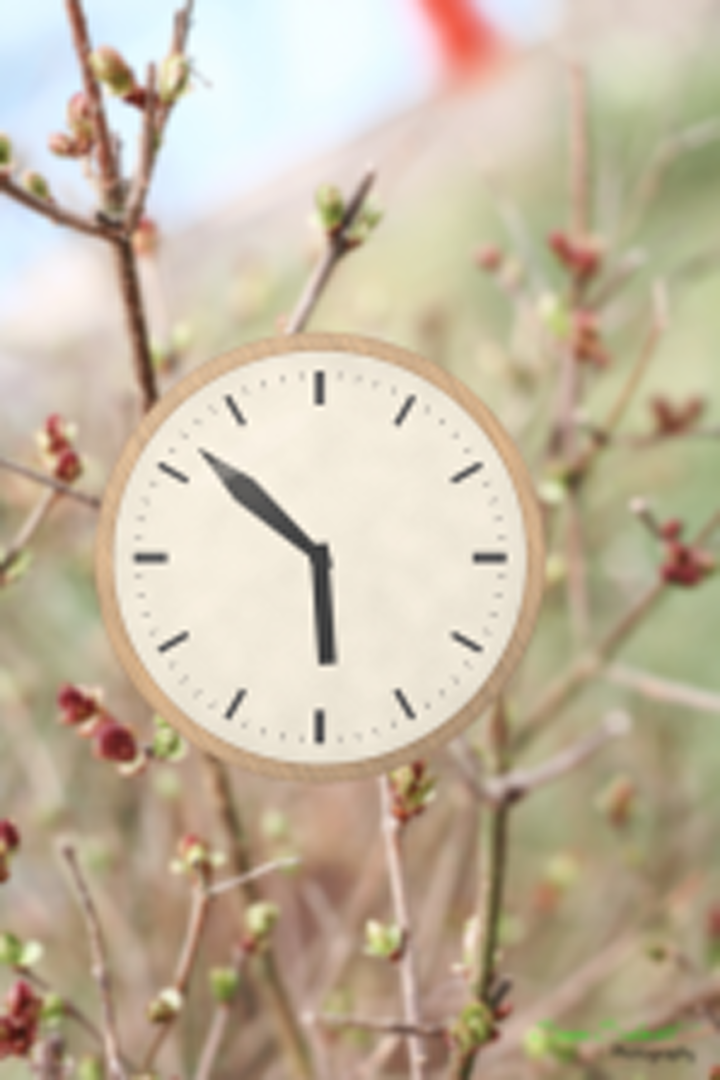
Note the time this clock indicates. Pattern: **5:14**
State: **5:52**
